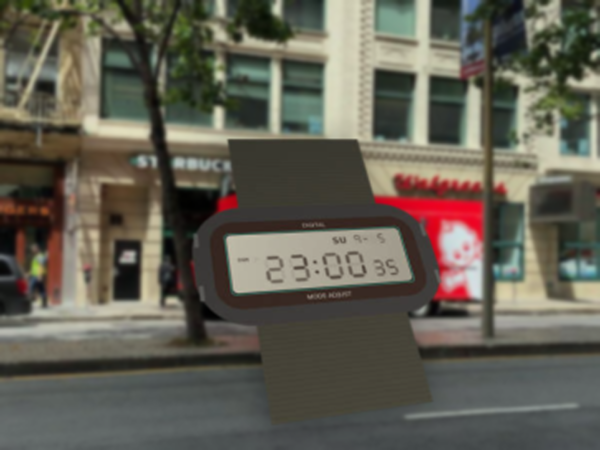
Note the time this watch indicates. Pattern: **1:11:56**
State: **23:00:35**
